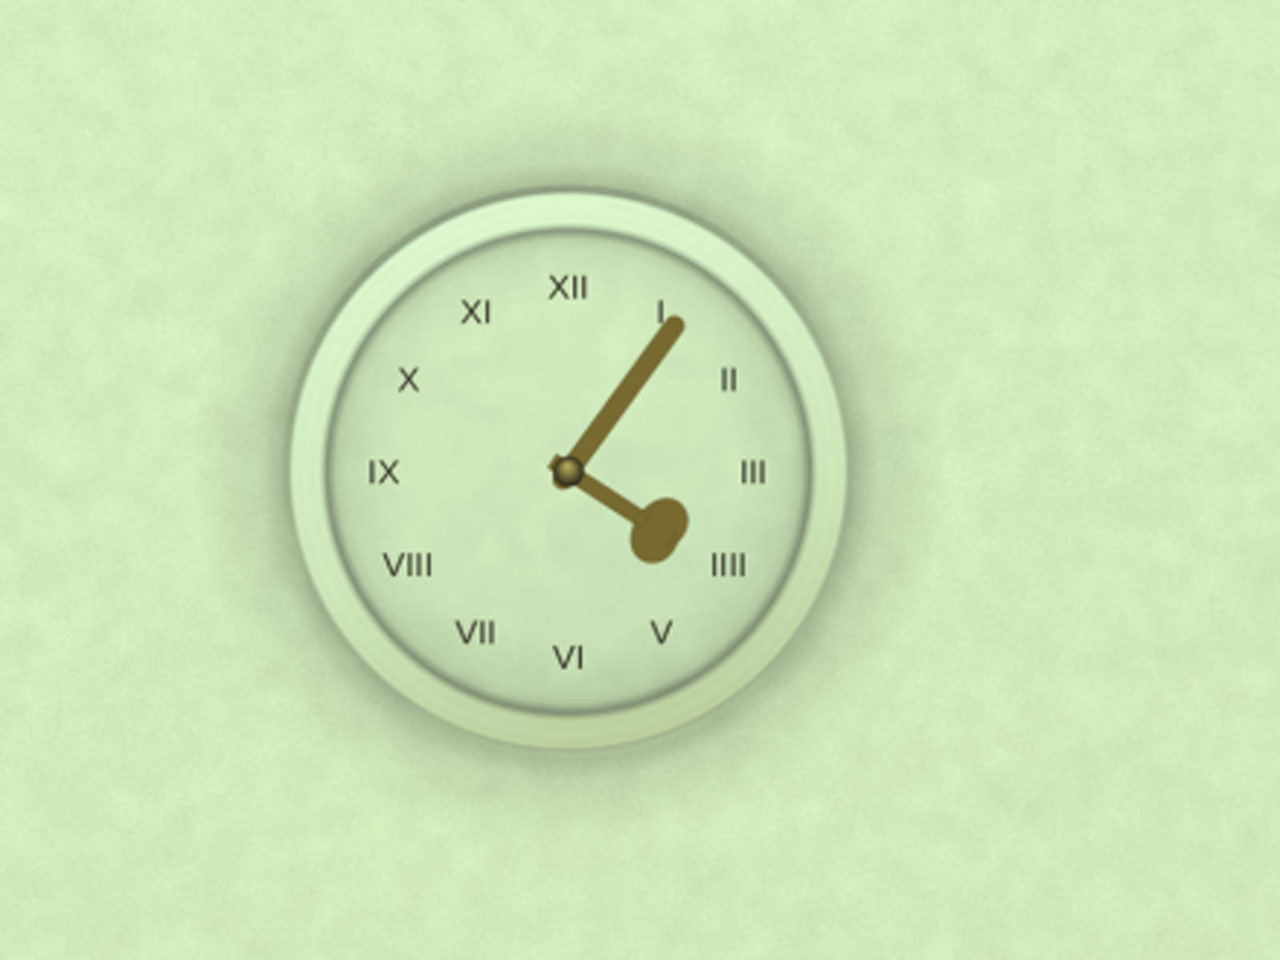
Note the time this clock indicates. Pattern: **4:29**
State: **4:06**
